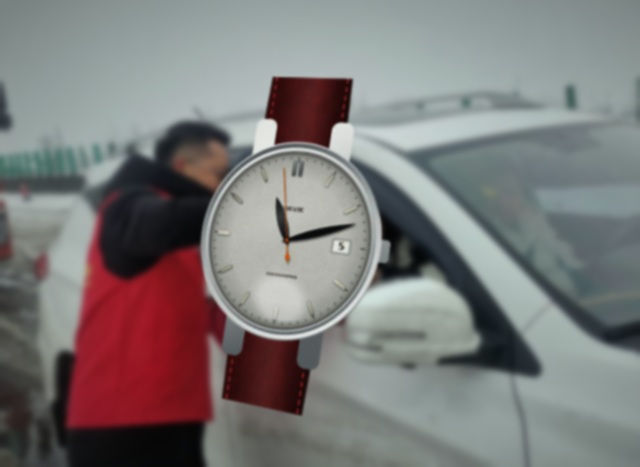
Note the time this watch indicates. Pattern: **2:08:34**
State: **11:11:58**
